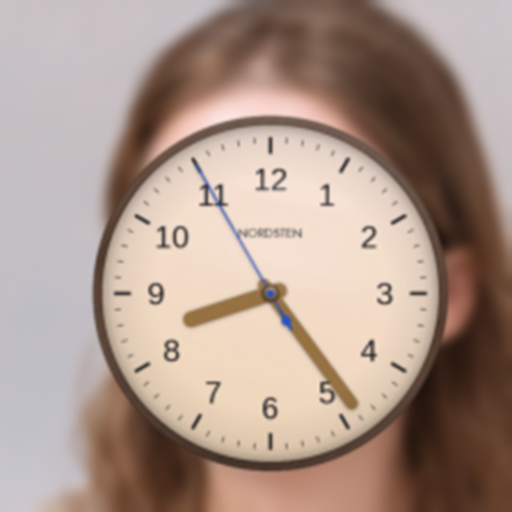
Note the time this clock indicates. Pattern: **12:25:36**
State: **8:23:55**
